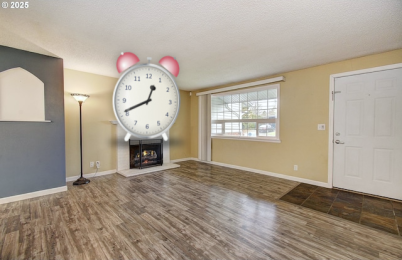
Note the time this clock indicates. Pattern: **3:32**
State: **12:41**
